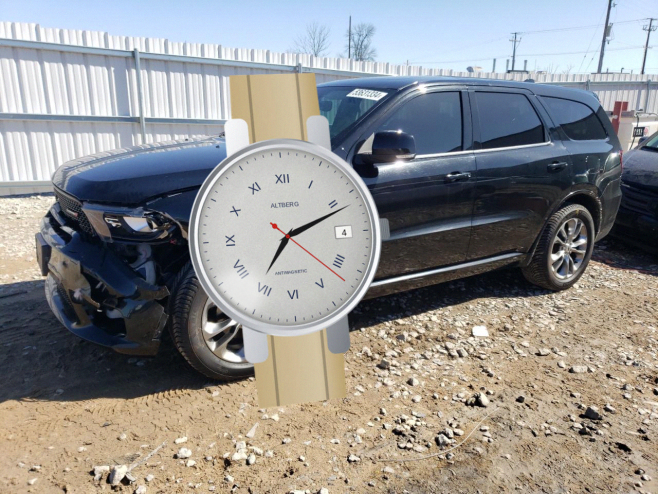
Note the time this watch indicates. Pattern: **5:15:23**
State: **7:11:22**
